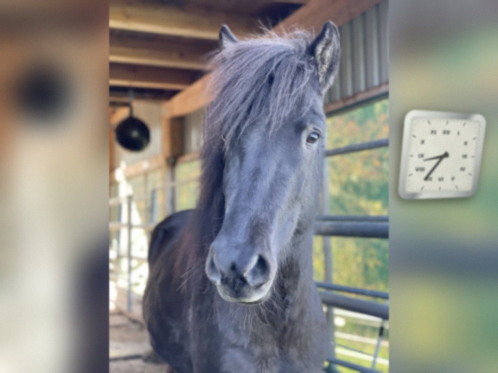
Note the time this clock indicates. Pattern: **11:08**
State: **8:36**
